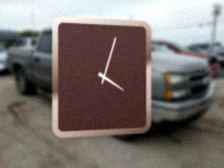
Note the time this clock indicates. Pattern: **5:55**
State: **4:03**
